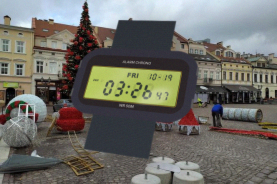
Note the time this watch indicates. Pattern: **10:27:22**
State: **3:26:47**
